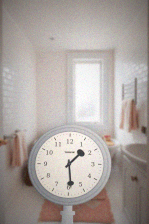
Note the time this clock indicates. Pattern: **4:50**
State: **1:29**
